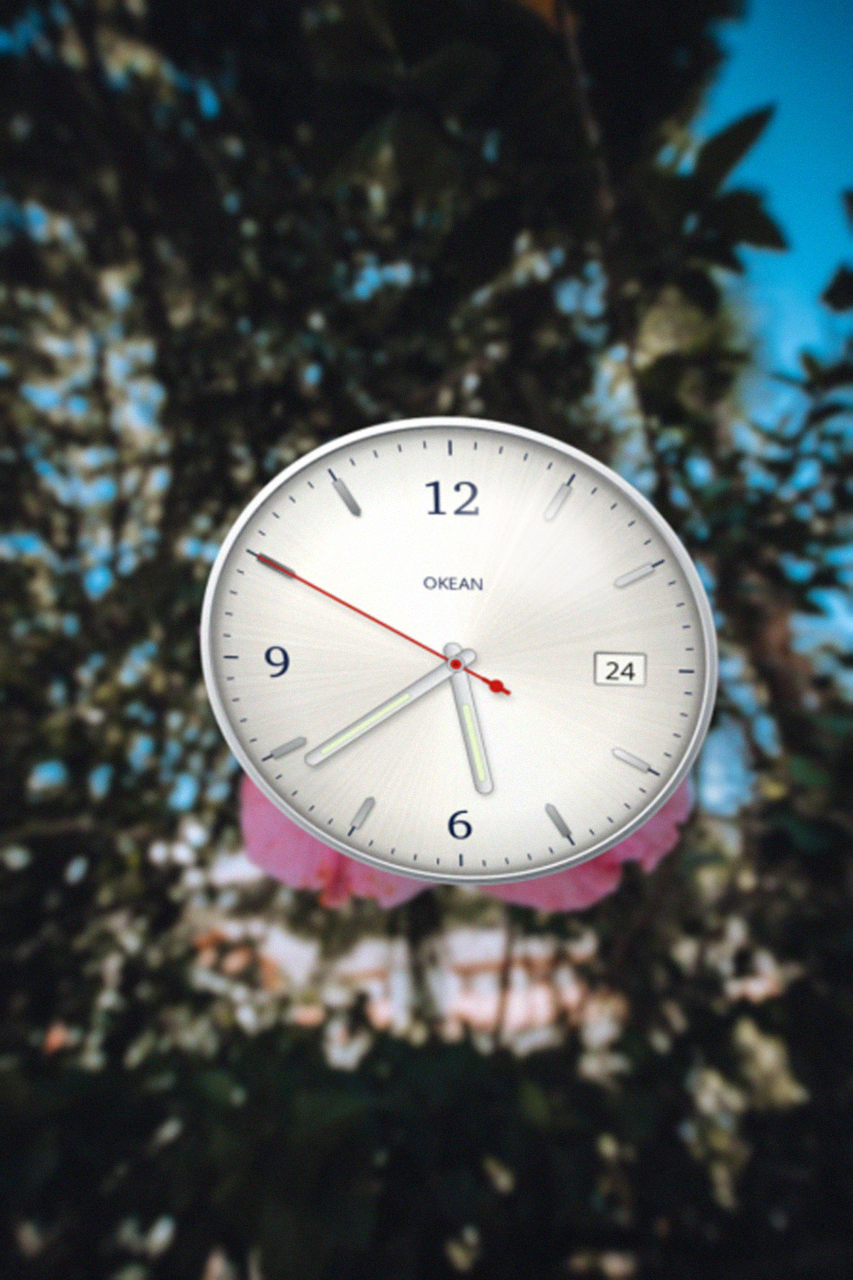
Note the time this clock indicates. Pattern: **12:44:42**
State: **5:38:50**
